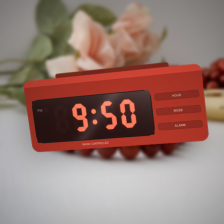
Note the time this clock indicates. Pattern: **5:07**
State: **9:50**
